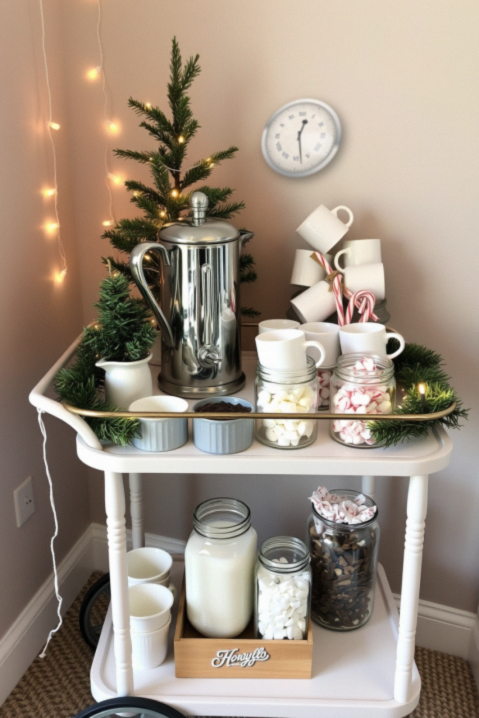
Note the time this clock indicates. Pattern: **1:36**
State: **12:28**
